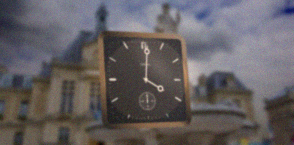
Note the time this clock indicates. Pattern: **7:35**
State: **4:01**
